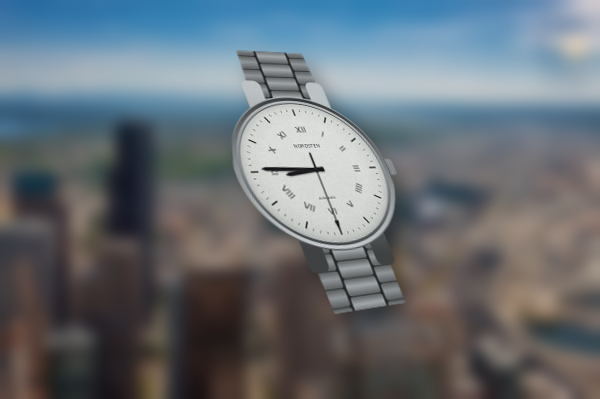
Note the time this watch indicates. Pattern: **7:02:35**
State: **8:45:30**
